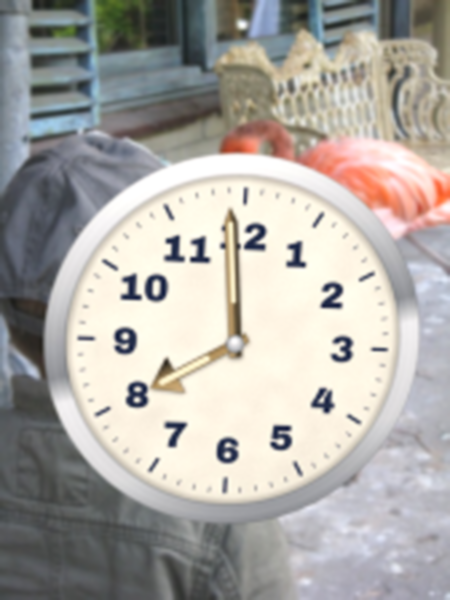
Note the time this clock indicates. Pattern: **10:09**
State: **7:59**
